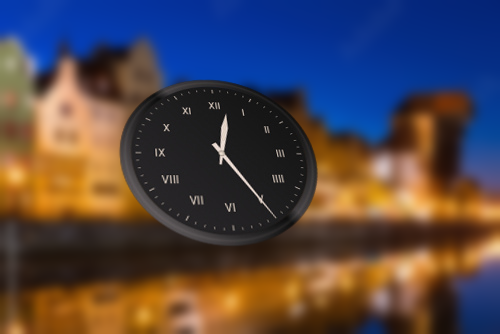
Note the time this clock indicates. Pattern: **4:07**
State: **12:25**
